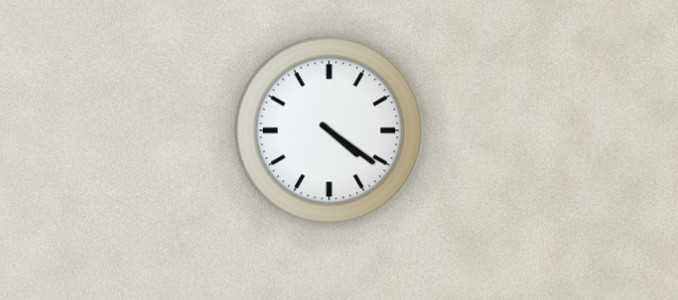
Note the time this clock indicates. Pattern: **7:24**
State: **4:21**
